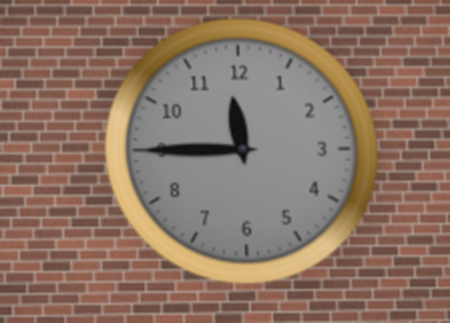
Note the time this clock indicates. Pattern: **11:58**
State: **11:45**
